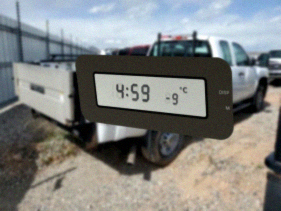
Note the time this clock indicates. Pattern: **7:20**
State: **4:59**
